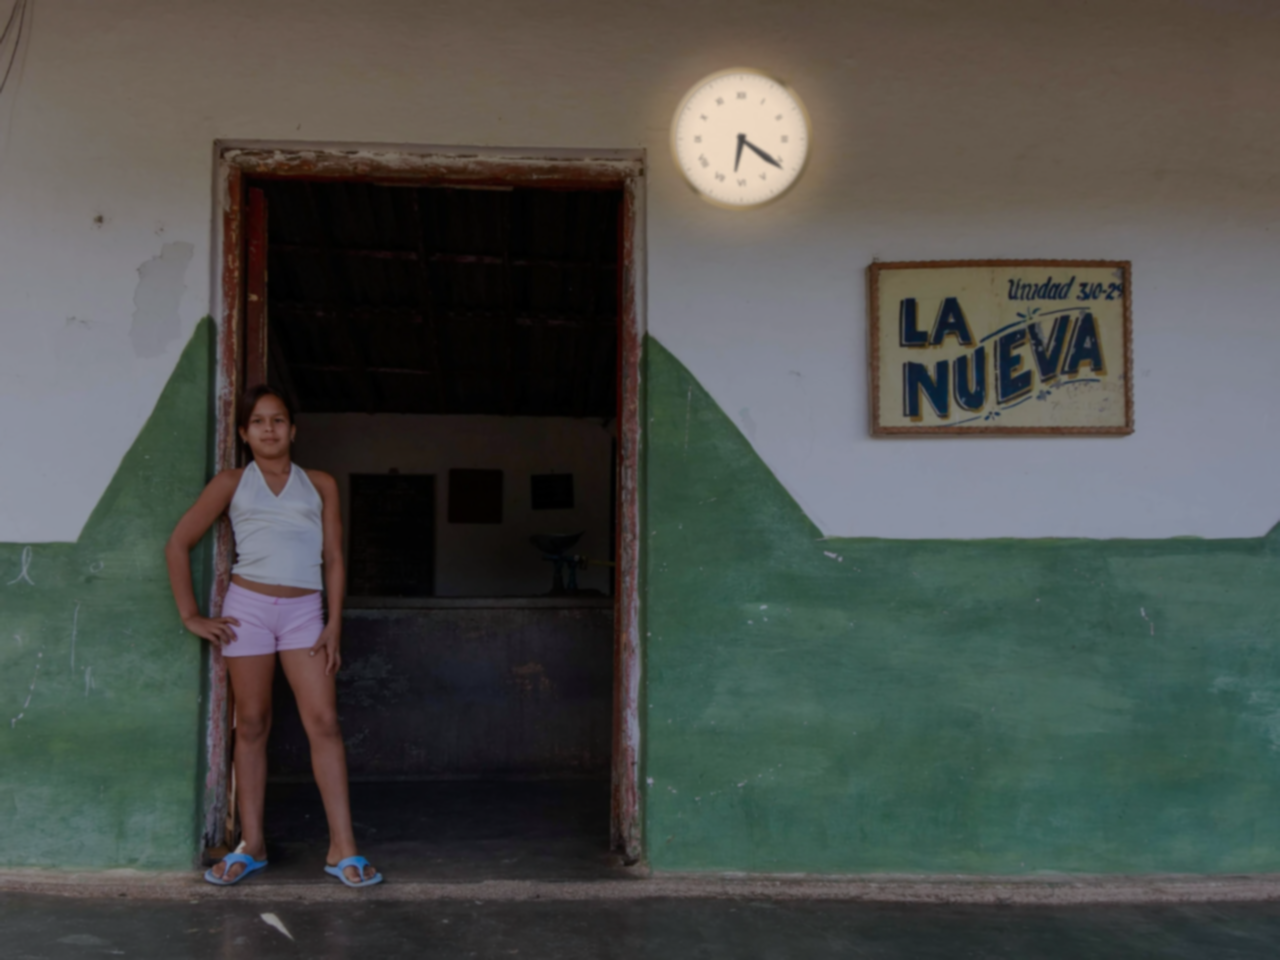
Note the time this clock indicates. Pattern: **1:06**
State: **6:21**
